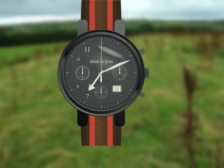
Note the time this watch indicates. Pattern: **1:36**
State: **7:11**
